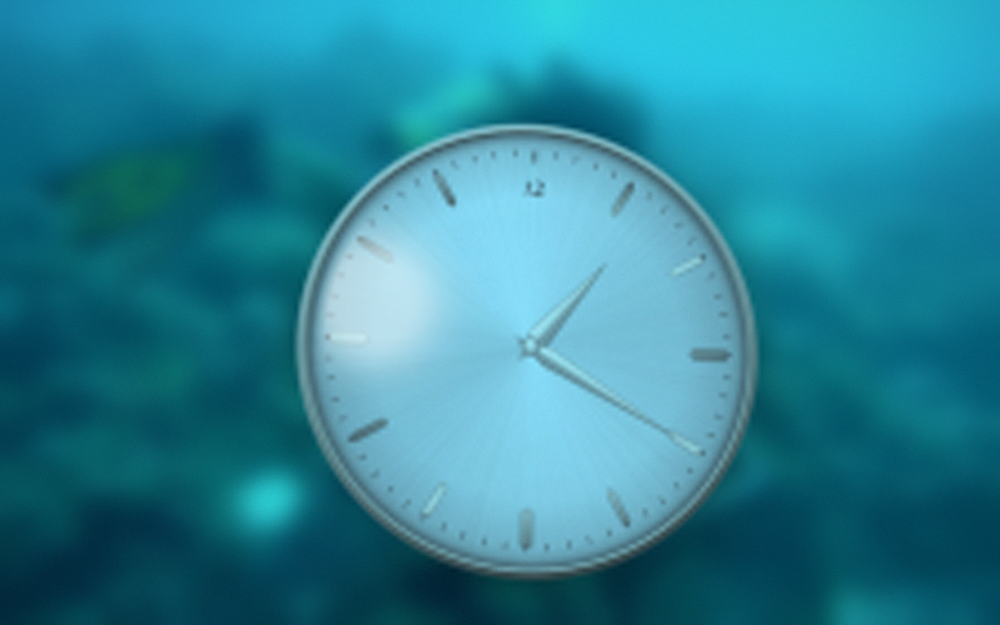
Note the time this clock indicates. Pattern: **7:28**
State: **1:20**
